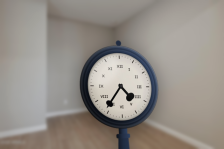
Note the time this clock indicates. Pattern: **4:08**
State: **4:36**
